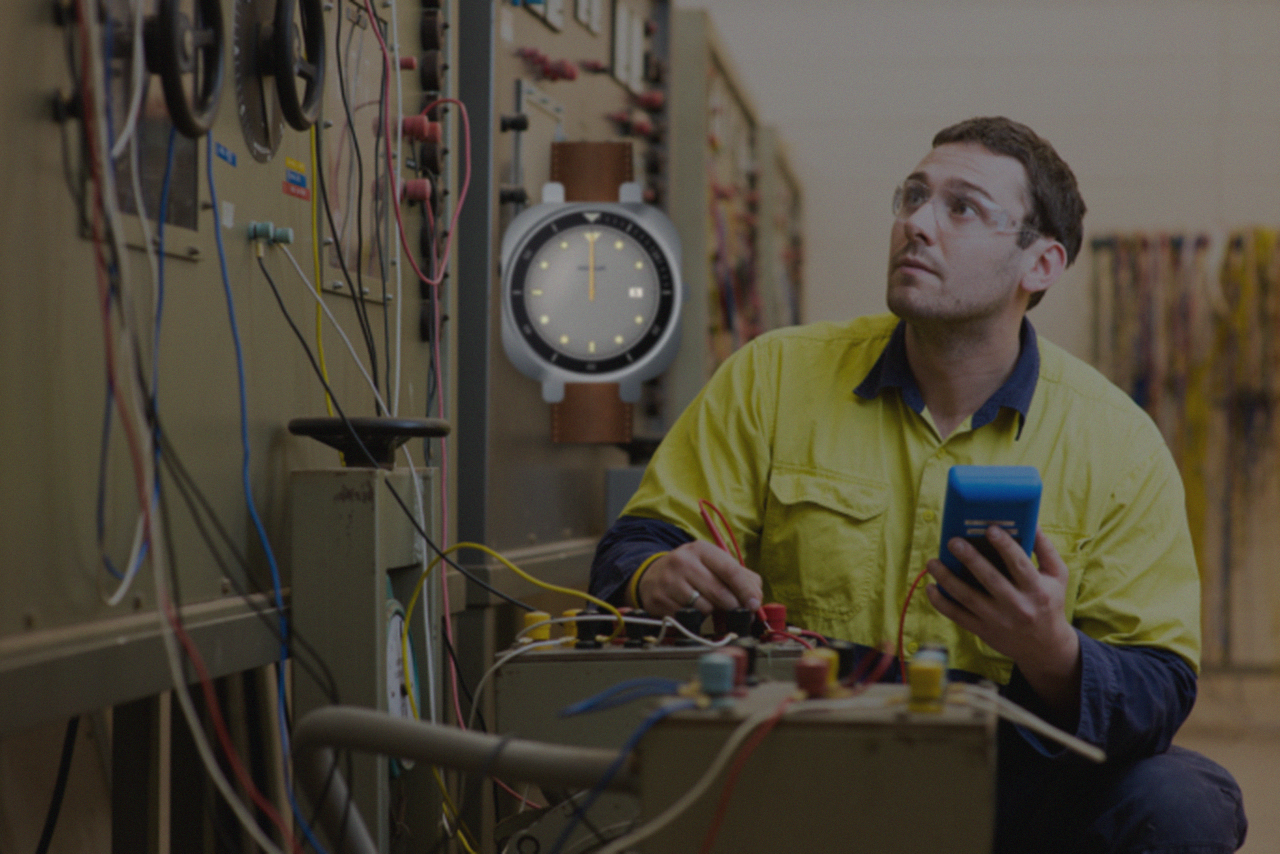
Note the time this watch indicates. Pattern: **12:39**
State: **12:00**
